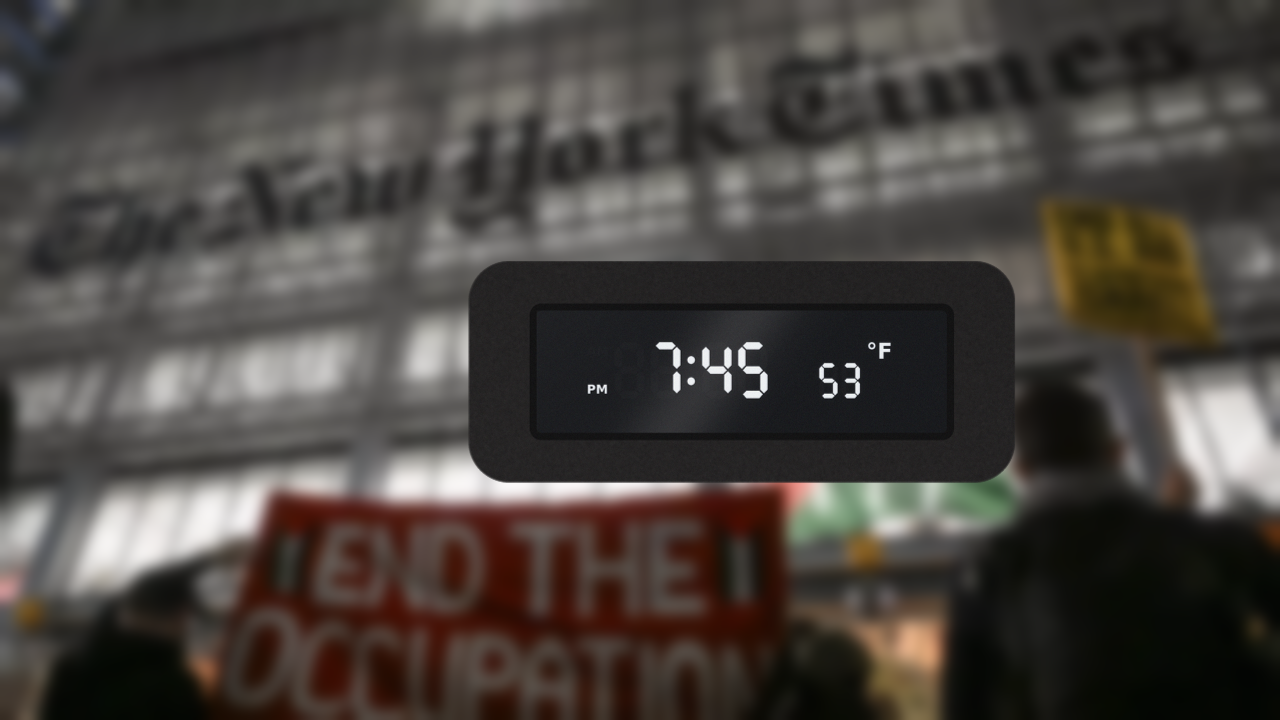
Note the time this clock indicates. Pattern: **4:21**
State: **7:45**
